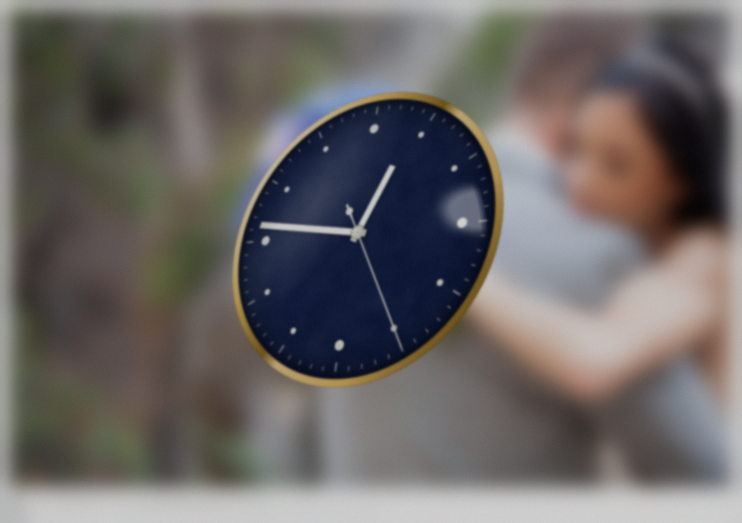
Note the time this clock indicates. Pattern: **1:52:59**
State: **12:46:25**
